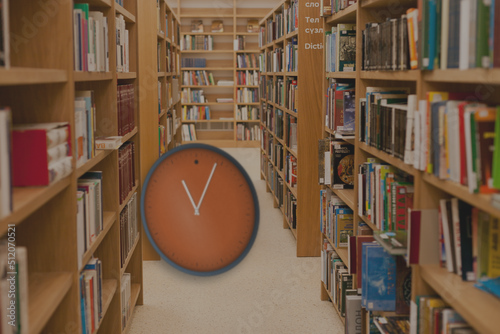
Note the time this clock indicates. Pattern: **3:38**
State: **11:04**
